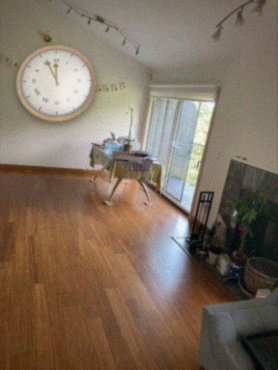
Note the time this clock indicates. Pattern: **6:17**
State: **11:56**
